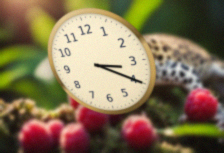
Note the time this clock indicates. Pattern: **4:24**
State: **3:20**
